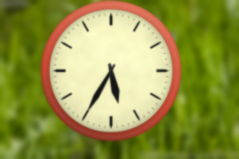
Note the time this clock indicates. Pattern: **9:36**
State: **5:35**
